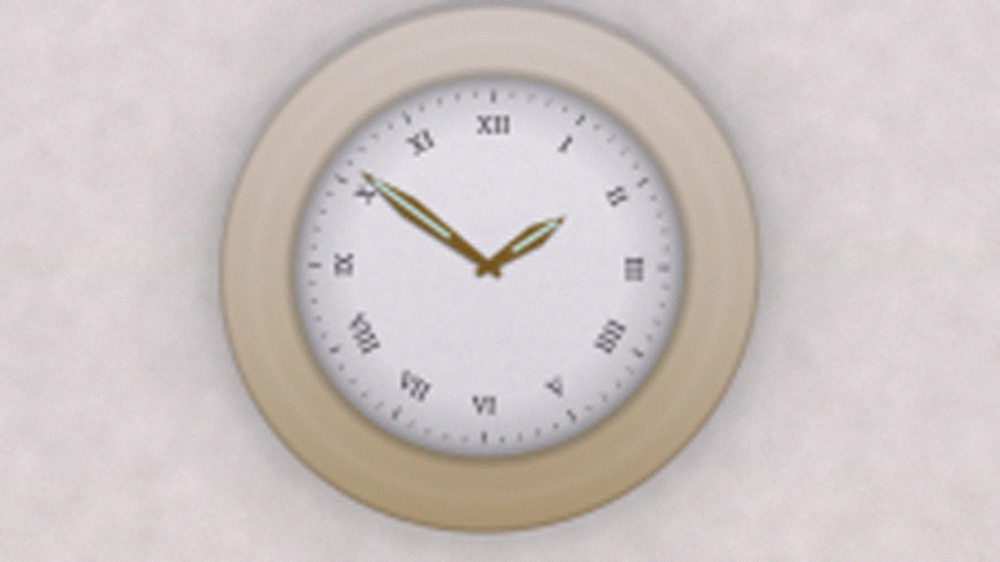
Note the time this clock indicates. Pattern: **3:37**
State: **1:51**
